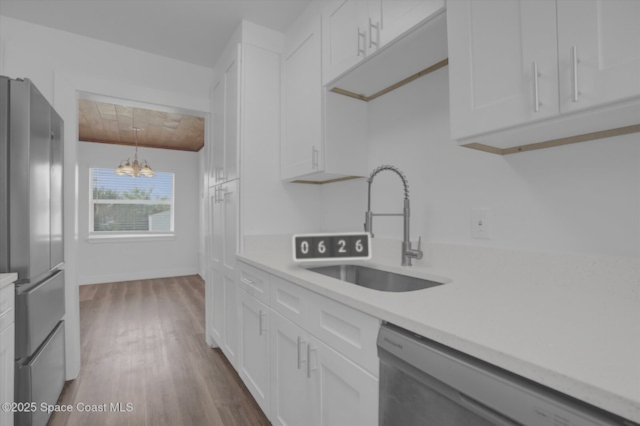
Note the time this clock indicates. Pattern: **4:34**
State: **6:26**
